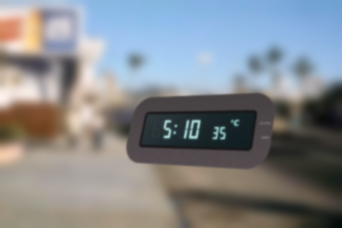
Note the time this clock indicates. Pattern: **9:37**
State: **5:10**
